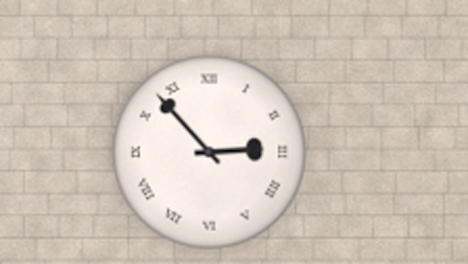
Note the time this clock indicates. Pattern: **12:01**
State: **2:53**
